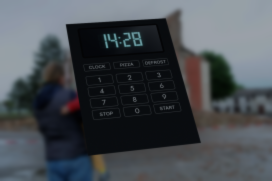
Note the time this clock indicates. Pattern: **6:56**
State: **14:28**
